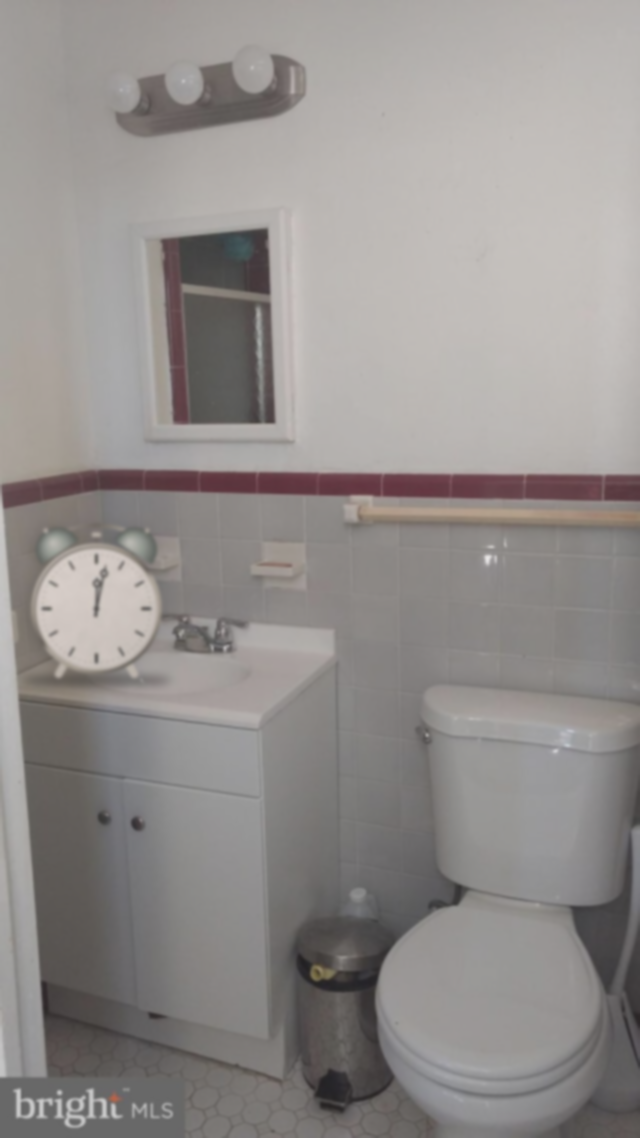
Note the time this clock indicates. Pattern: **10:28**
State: **12:02**
